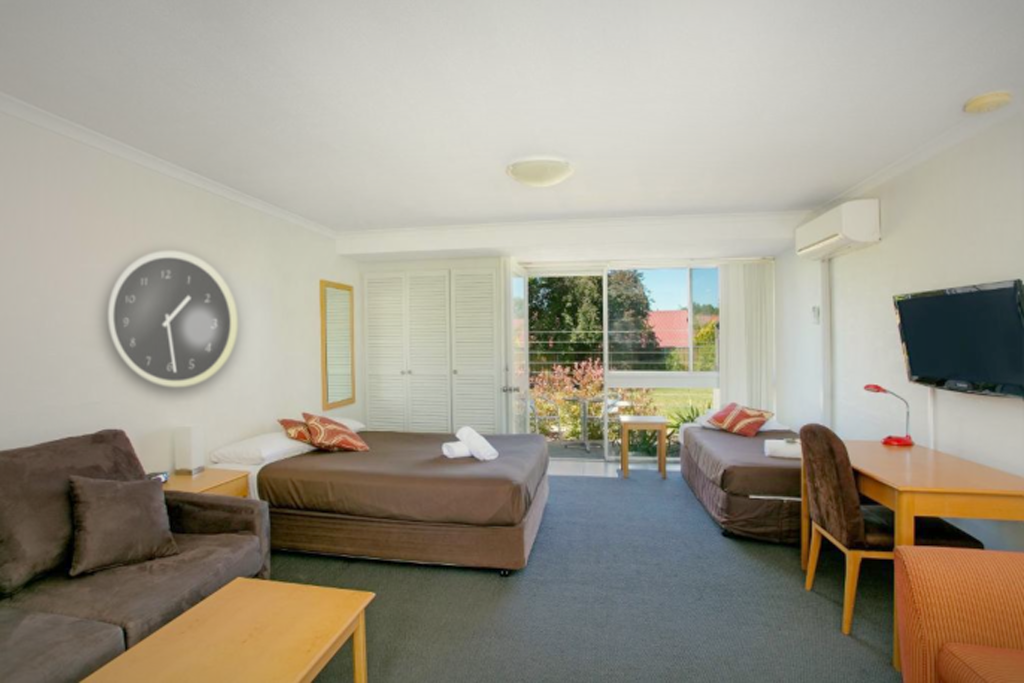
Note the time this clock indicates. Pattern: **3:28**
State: **1:29**
